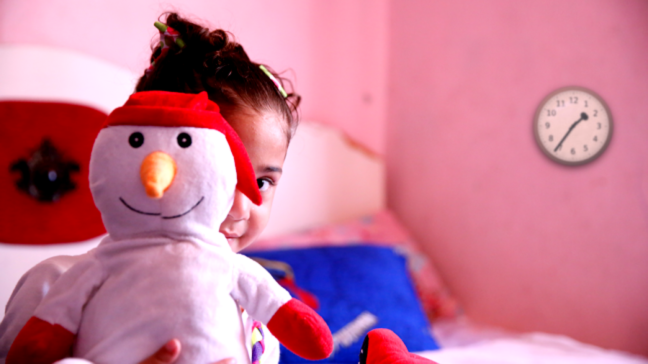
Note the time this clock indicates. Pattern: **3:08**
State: **1:36**
